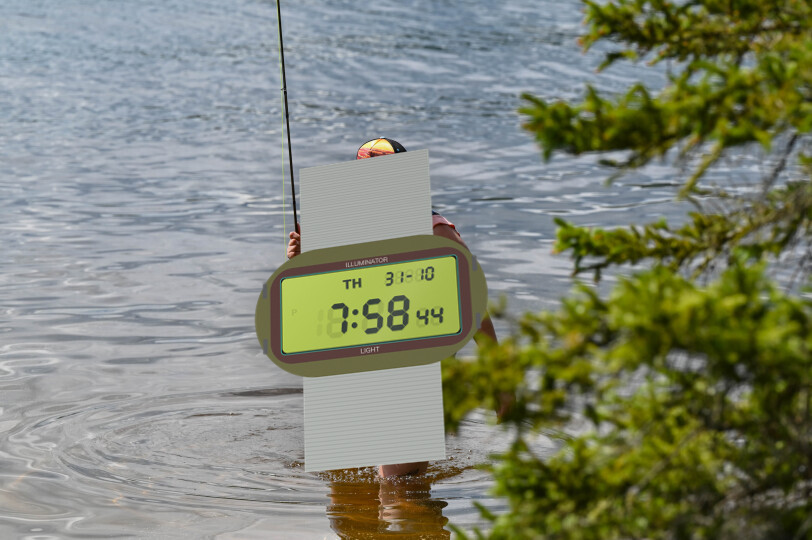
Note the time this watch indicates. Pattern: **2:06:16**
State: **7:58:44**
